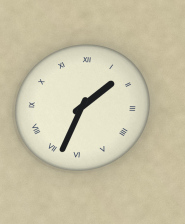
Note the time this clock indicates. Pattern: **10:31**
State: **1:33**
